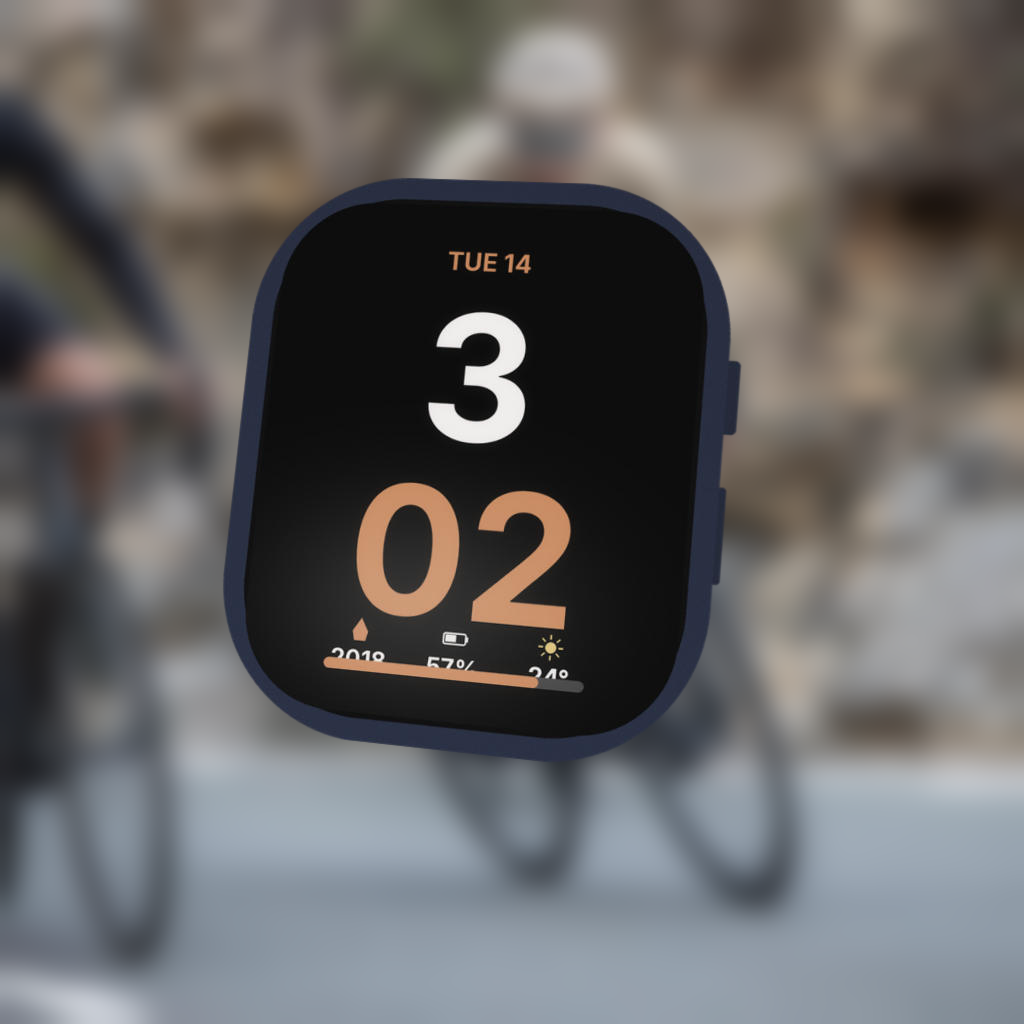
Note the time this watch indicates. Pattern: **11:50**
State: **3:02**
